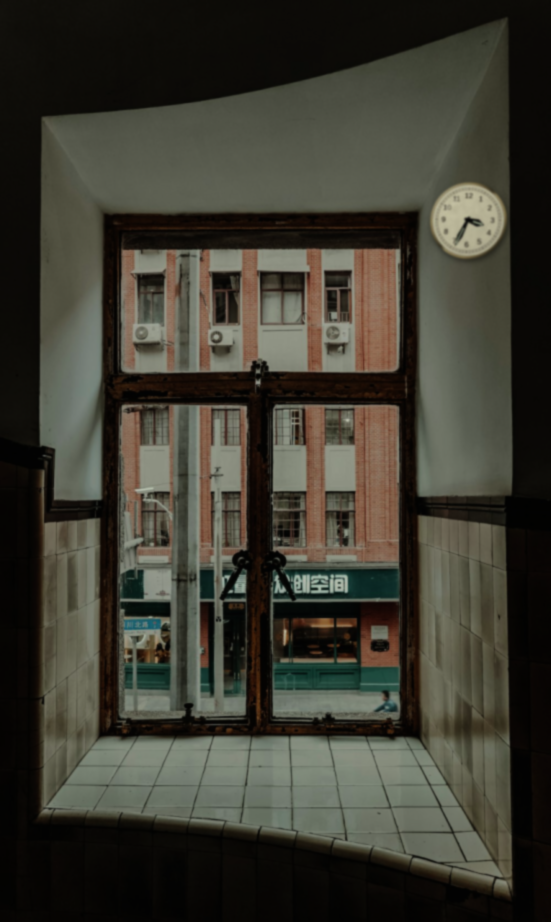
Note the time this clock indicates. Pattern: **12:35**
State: **3:34**
